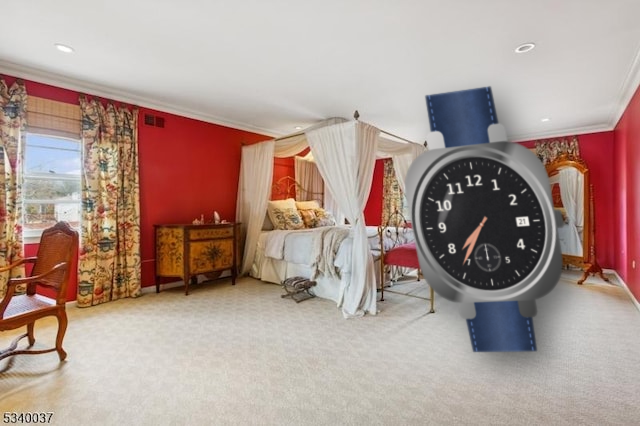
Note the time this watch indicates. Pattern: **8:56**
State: **7:36**
